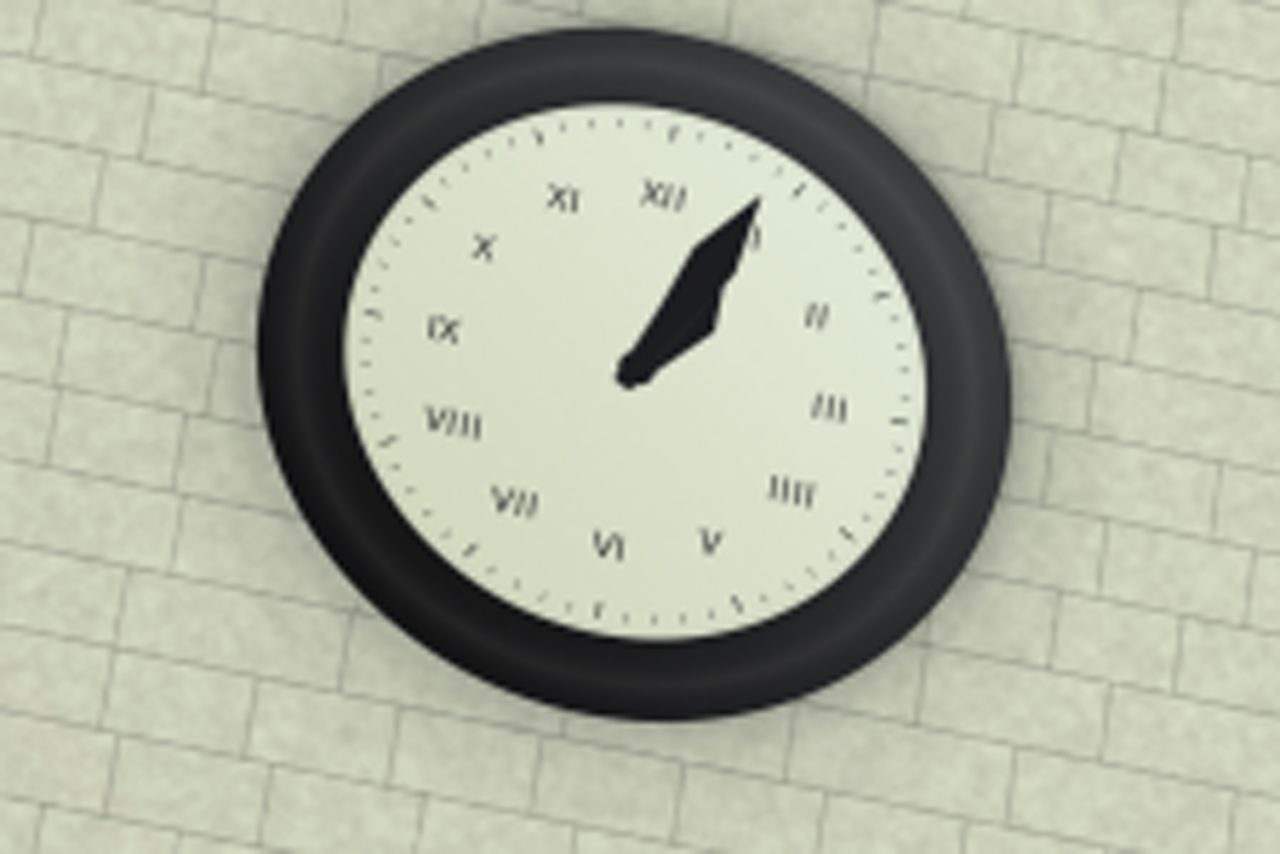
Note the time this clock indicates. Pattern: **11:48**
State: **1:04**
